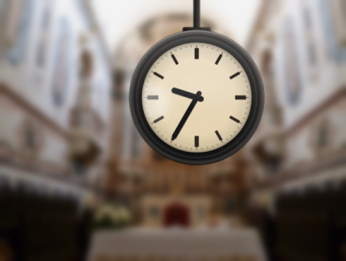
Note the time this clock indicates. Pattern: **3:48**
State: **9:35**
